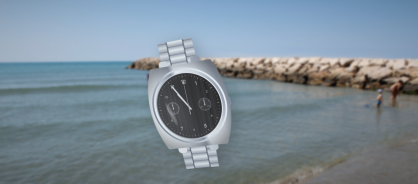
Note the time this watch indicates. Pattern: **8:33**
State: **10:55**
